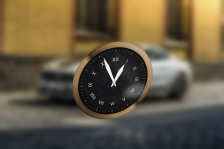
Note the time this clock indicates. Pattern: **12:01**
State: **12:56**
